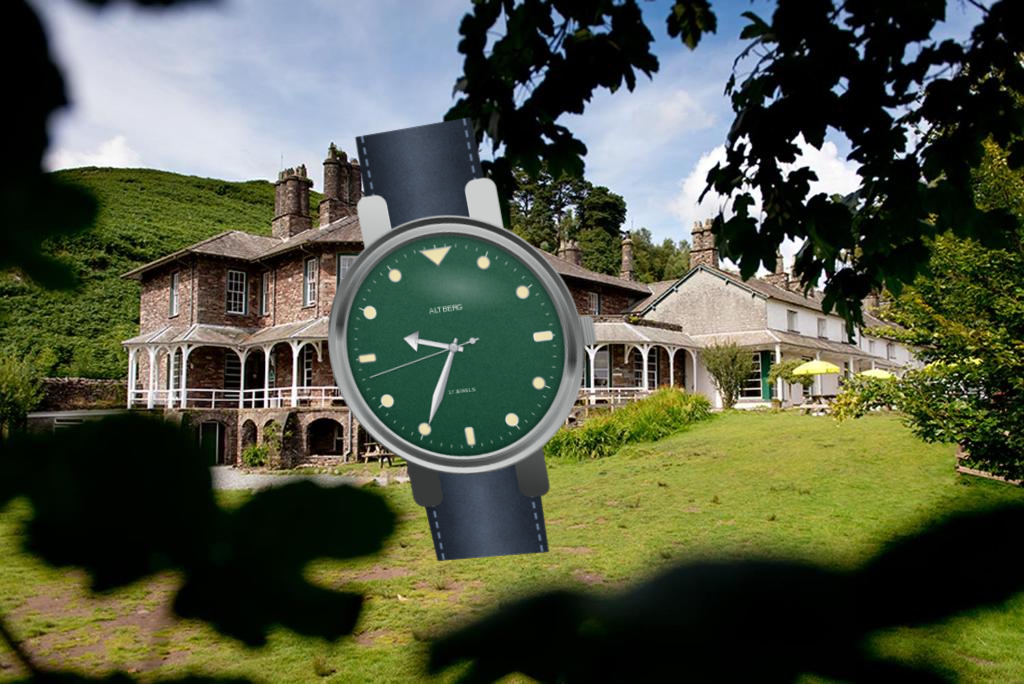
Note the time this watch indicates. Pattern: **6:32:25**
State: **9:34:43**
